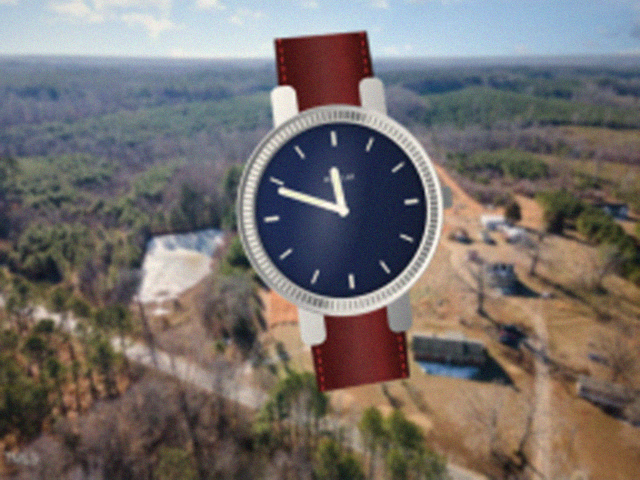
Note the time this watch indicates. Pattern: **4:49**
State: **11:49**
